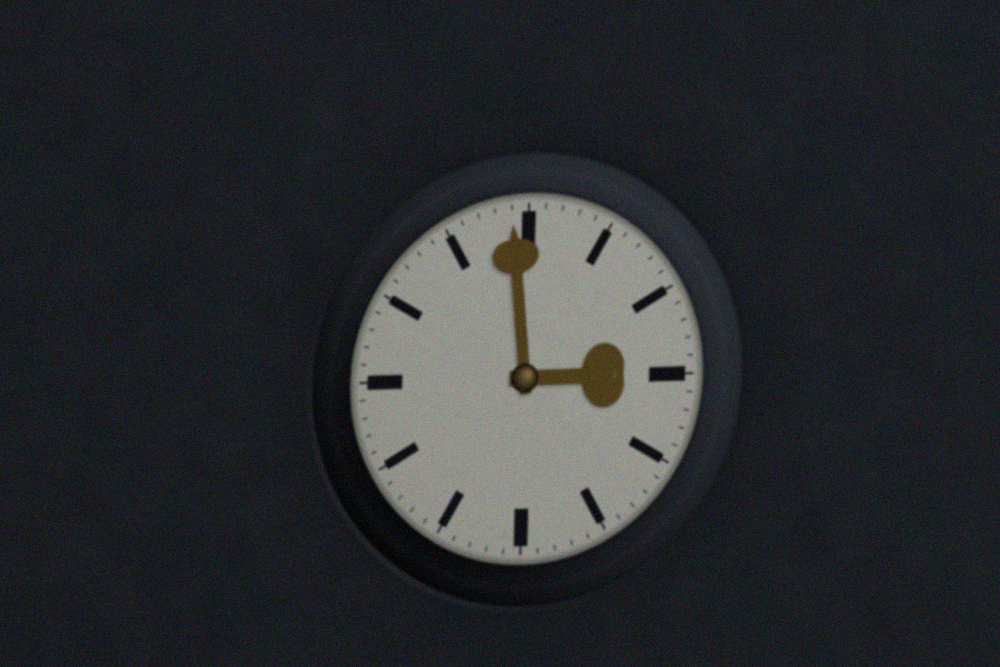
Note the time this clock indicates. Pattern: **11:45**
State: **2:59**
